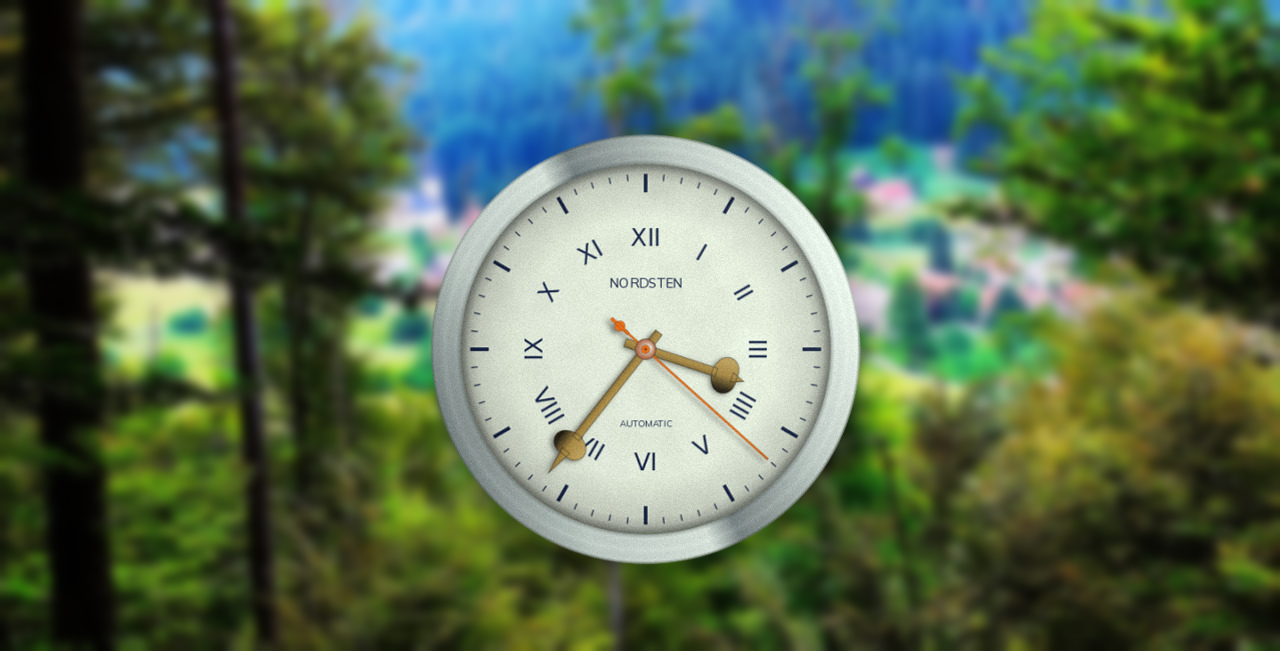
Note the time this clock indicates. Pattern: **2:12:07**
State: **3:36:22**
